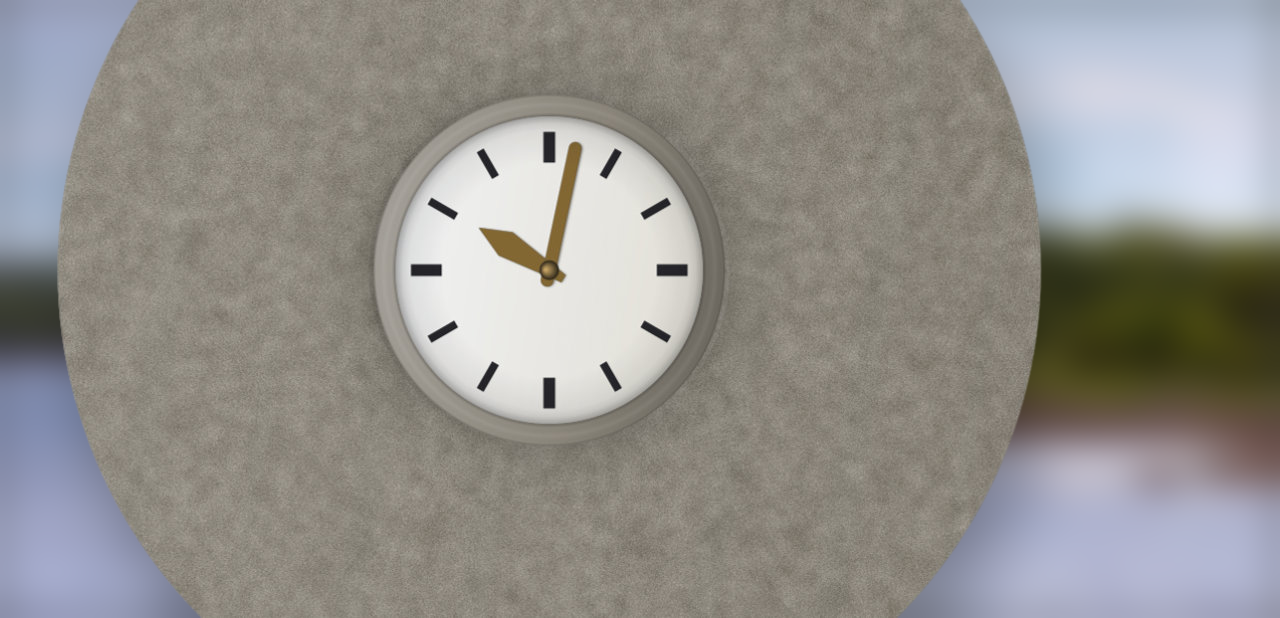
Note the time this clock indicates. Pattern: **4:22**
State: **10:02**
